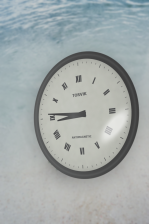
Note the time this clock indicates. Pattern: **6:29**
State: **8:46**
